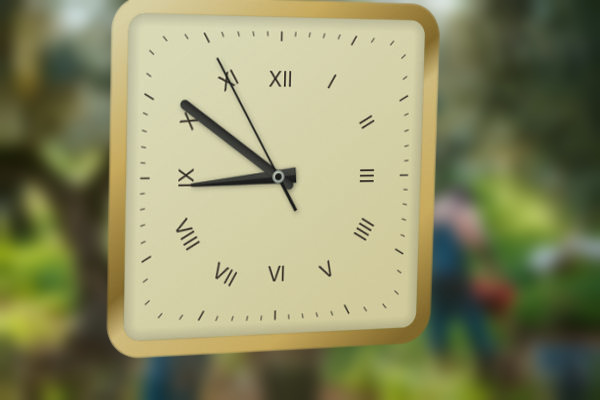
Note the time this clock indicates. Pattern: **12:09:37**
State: **8:50:55**
